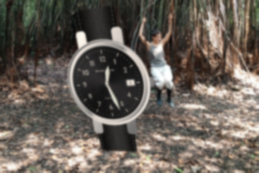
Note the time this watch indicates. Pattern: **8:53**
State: **12:27**
